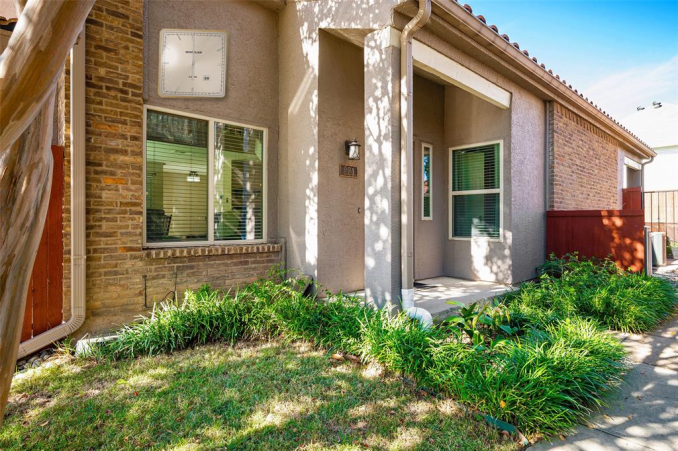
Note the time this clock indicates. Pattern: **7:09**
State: **6:00**
